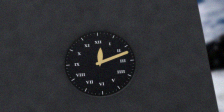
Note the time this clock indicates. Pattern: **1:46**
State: **12:12**
